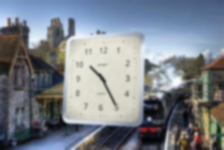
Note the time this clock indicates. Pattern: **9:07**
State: **10:25**
